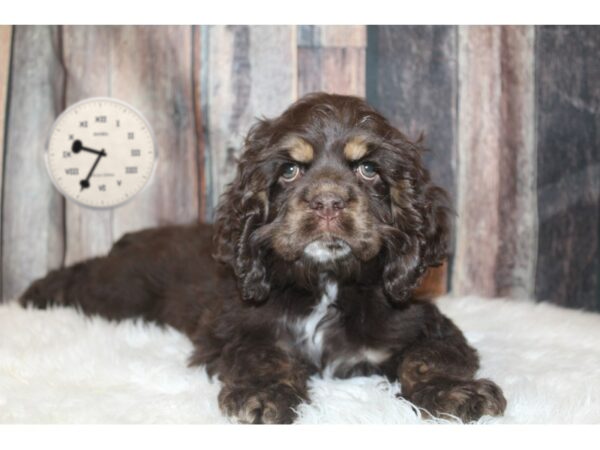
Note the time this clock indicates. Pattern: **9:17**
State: **9:35**
